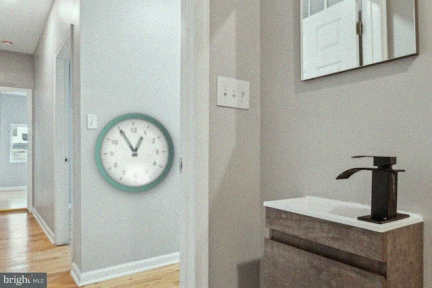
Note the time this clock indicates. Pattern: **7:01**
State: **12:55**
